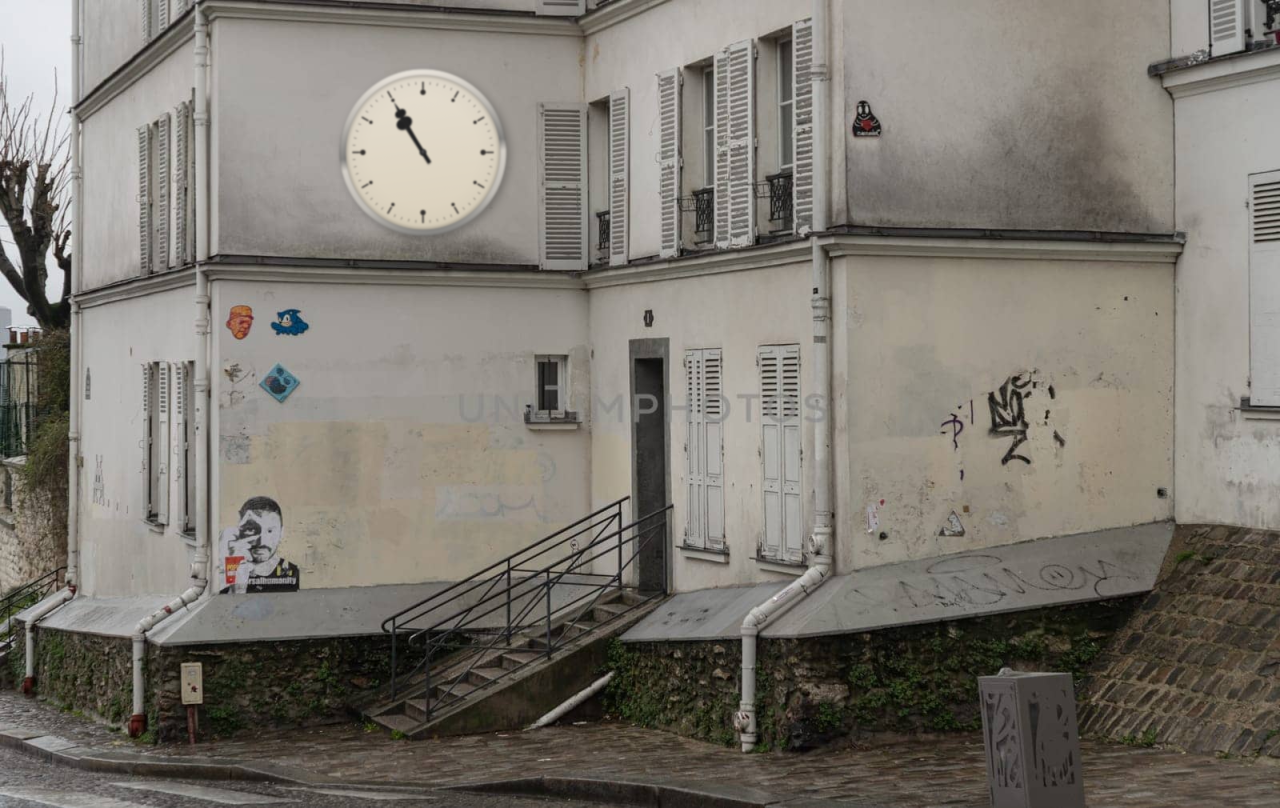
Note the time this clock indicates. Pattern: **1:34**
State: **10:55**
